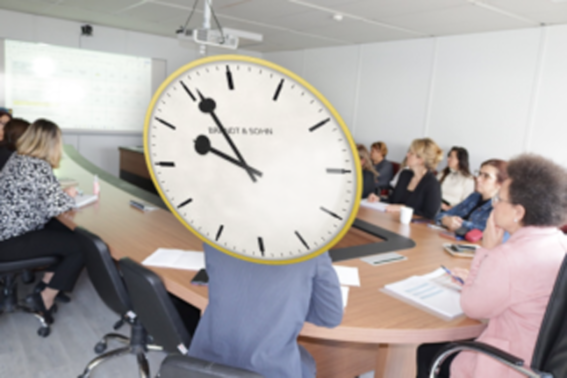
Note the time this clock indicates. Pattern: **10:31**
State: **9:56**
